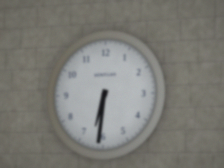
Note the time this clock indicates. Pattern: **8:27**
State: **6:31**
